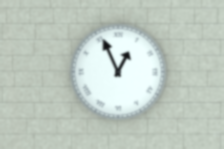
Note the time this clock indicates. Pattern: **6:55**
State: **12:56**
